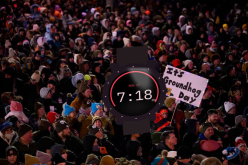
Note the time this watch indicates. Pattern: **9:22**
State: **7:18**
